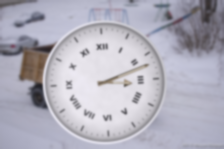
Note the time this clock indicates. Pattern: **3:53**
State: **3:12**
